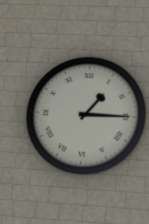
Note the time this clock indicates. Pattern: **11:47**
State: **1:15**
